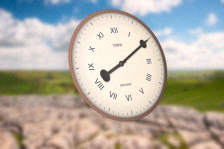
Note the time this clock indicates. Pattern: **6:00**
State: **8:10**
